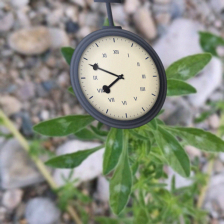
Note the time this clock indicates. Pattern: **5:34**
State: **7:49**
